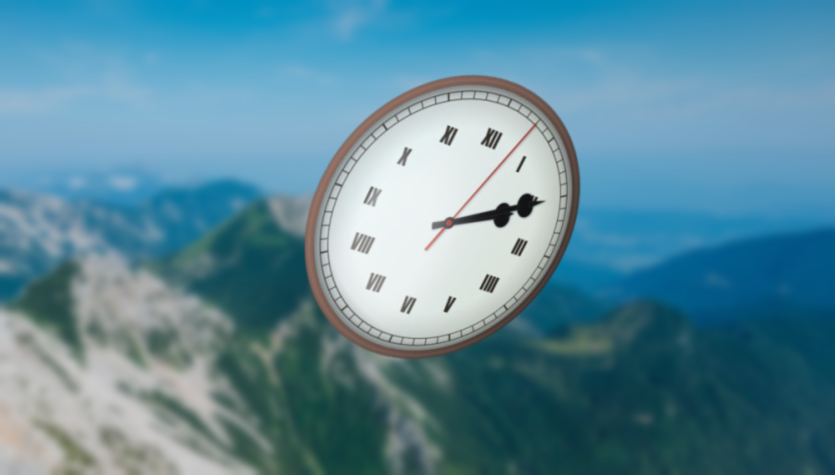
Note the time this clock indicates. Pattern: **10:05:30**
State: **2:10:03**
